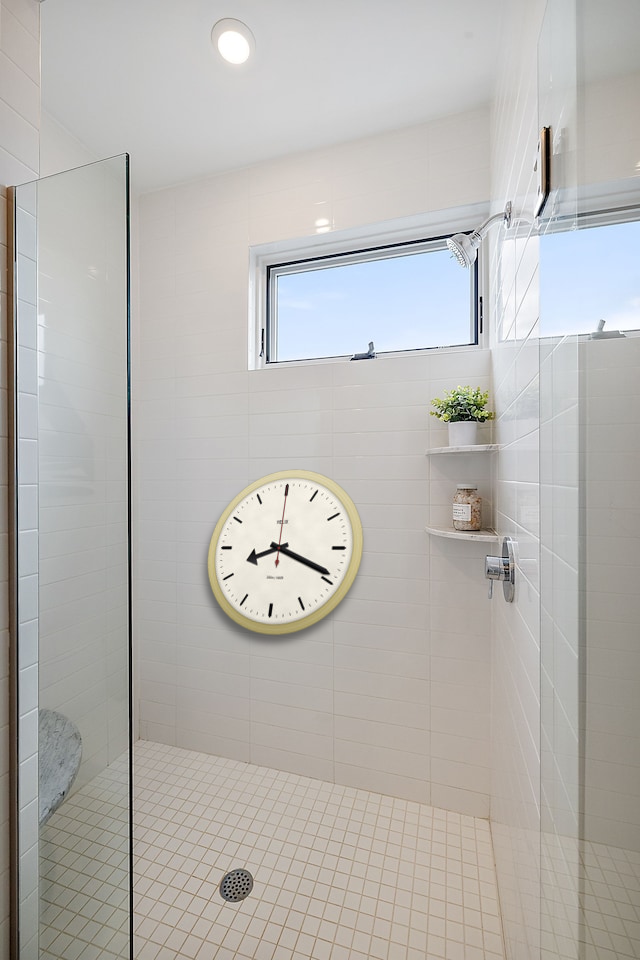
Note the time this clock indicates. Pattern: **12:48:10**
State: **8:19:00**
